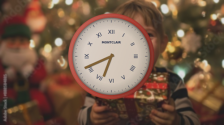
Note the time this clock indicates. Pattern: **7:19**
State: **6:41**
